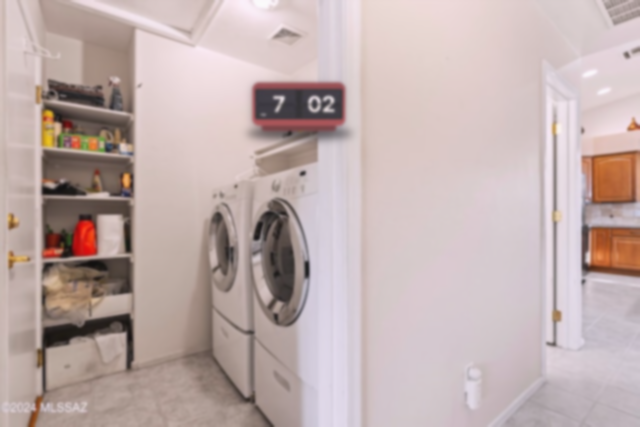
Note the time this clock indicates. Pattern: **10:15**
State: **7:02**
